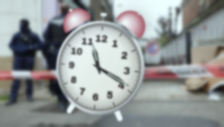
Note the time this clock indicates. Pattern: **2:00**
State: **11:19**
